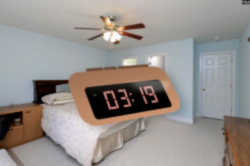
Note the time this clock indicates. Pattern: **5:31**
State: **3:19**
